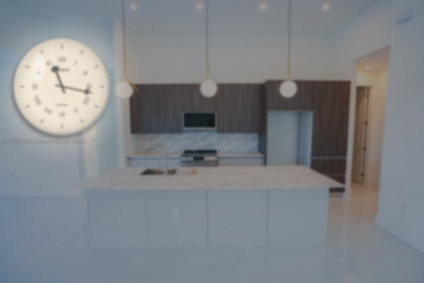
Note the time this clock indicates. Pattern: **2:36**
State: **11:17**
